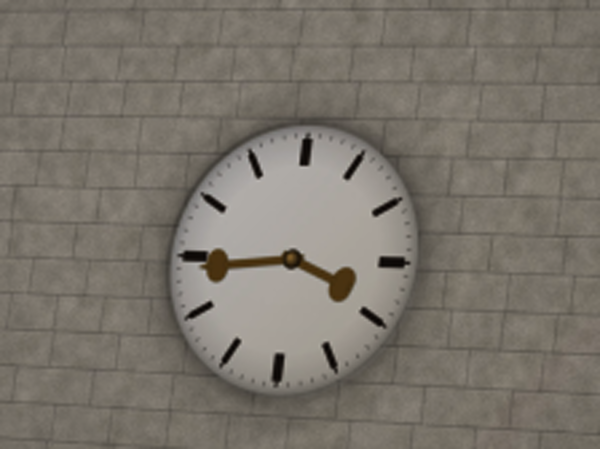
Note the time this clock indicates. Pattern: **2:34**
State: **3:44**
